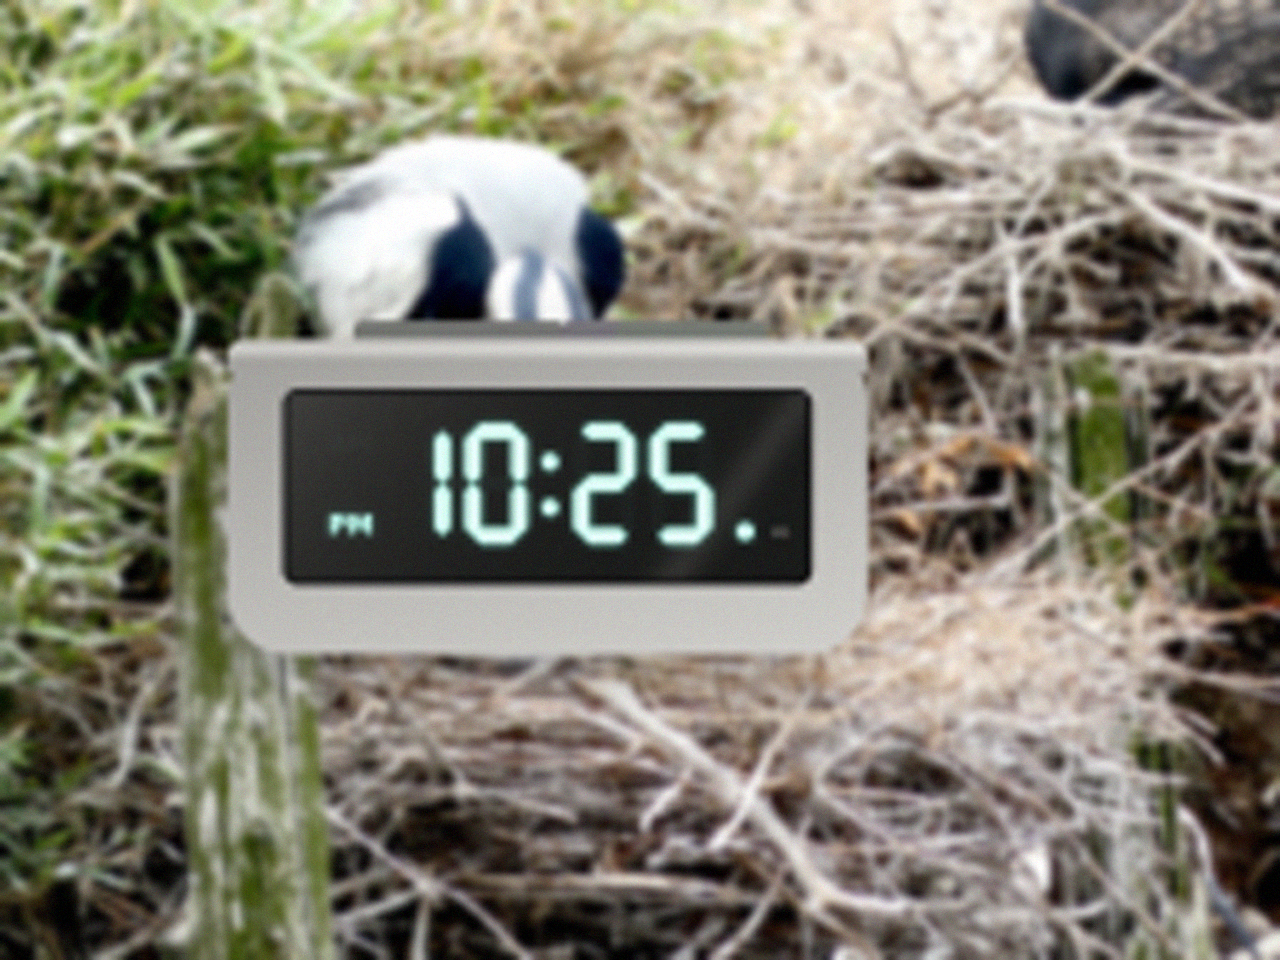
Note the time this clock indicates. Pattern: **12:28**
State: **10:25**
